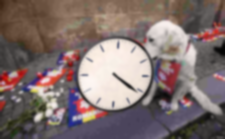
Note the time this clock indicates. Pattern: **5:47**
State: **4:21**
